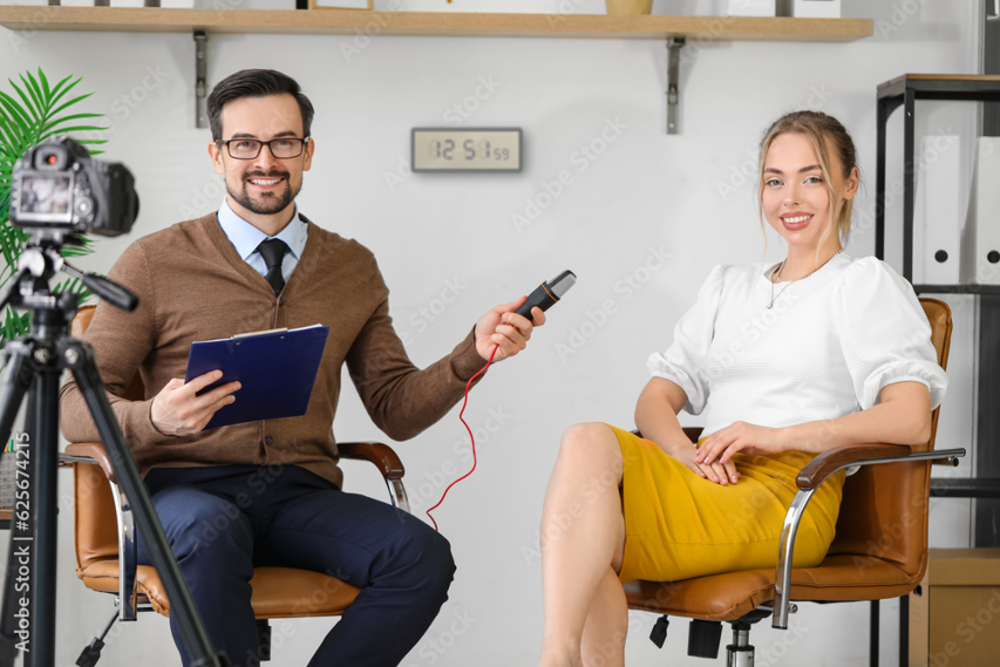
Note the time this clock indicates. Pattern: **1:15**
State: **12:51**
